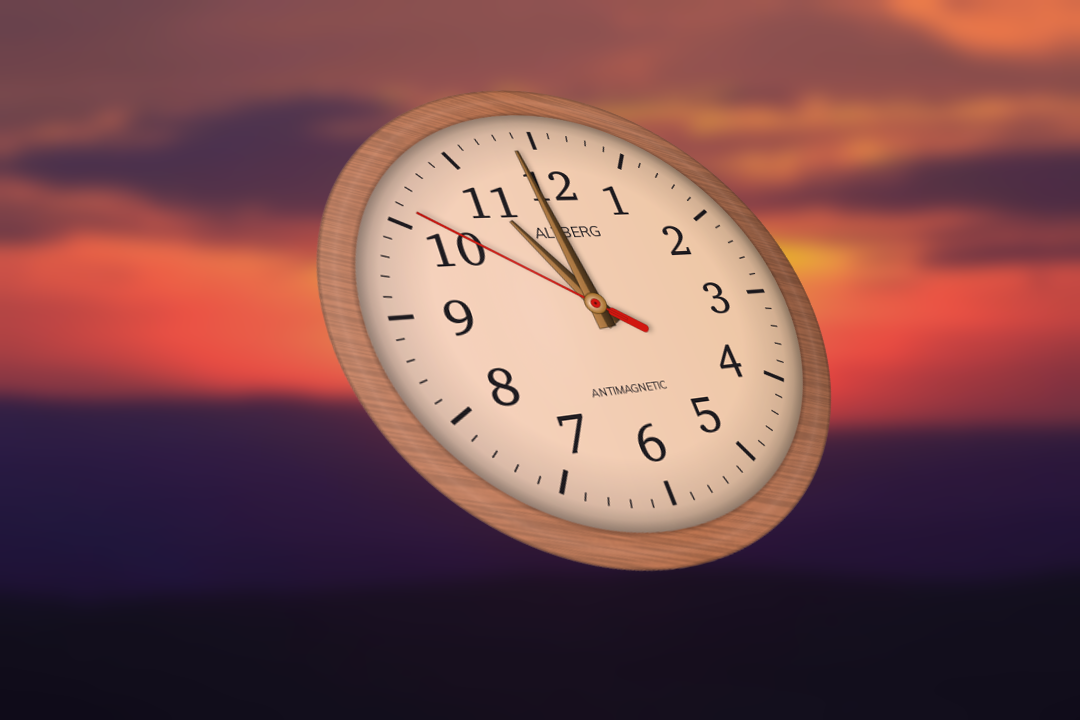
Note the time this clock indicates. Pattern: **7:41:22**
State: **10:58:51**
